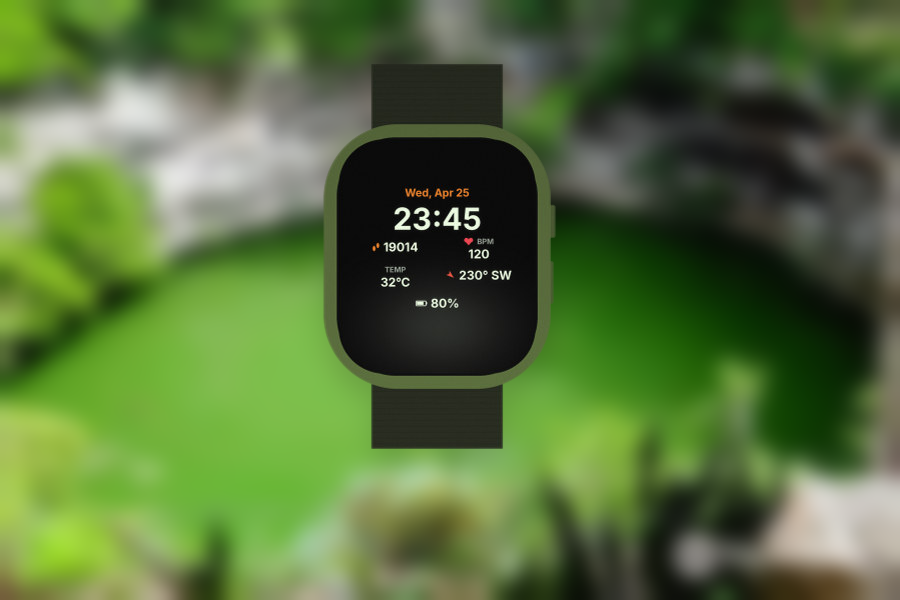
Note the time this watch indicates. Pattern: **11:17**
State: **23:45**
